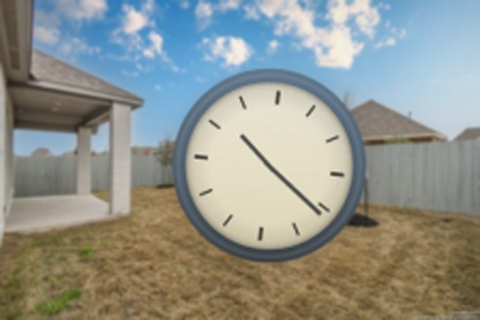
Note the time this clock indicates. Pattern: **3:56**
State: **10:21**
